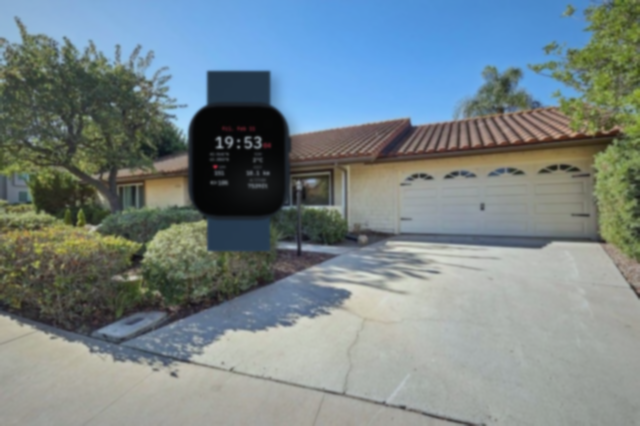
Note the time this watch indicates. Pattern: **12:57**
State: **19:53**
